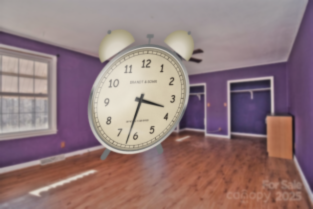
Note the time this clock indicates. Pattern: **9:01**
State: **3:32**
